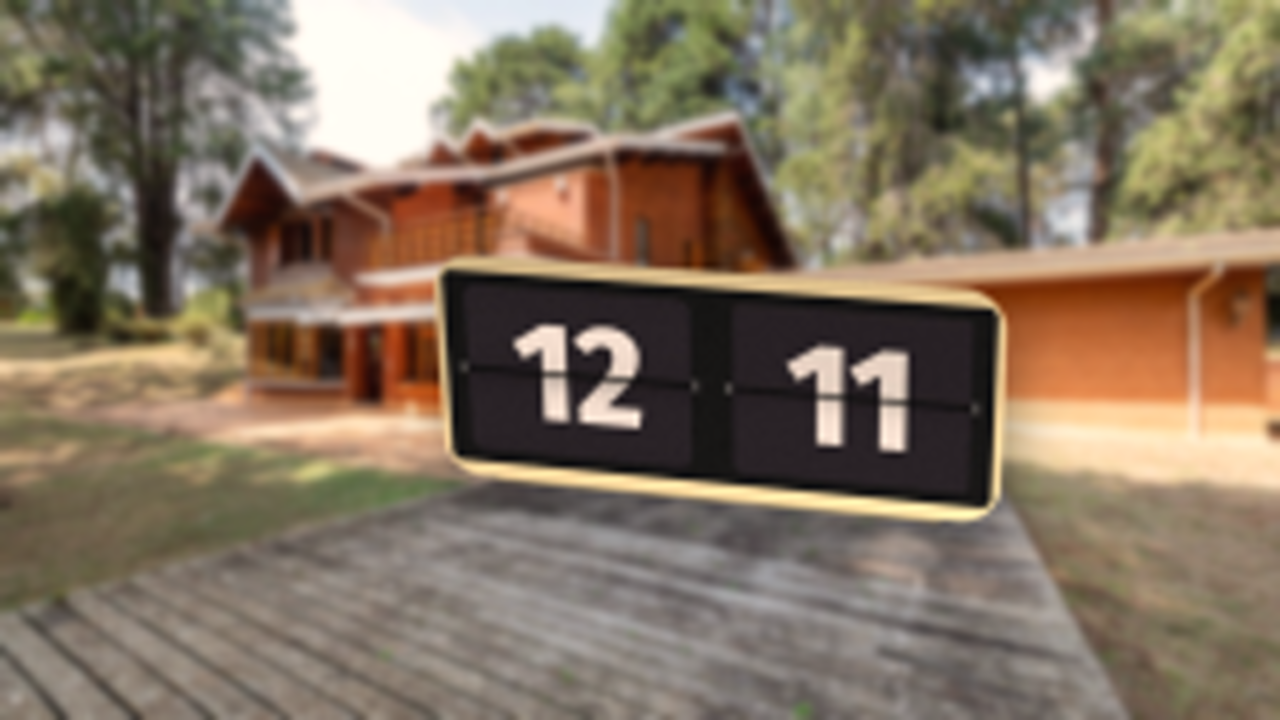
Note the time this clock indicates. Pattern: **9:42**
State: **12:11**
